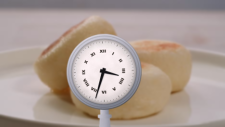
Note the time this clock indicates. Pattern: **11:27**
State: **3:33**
